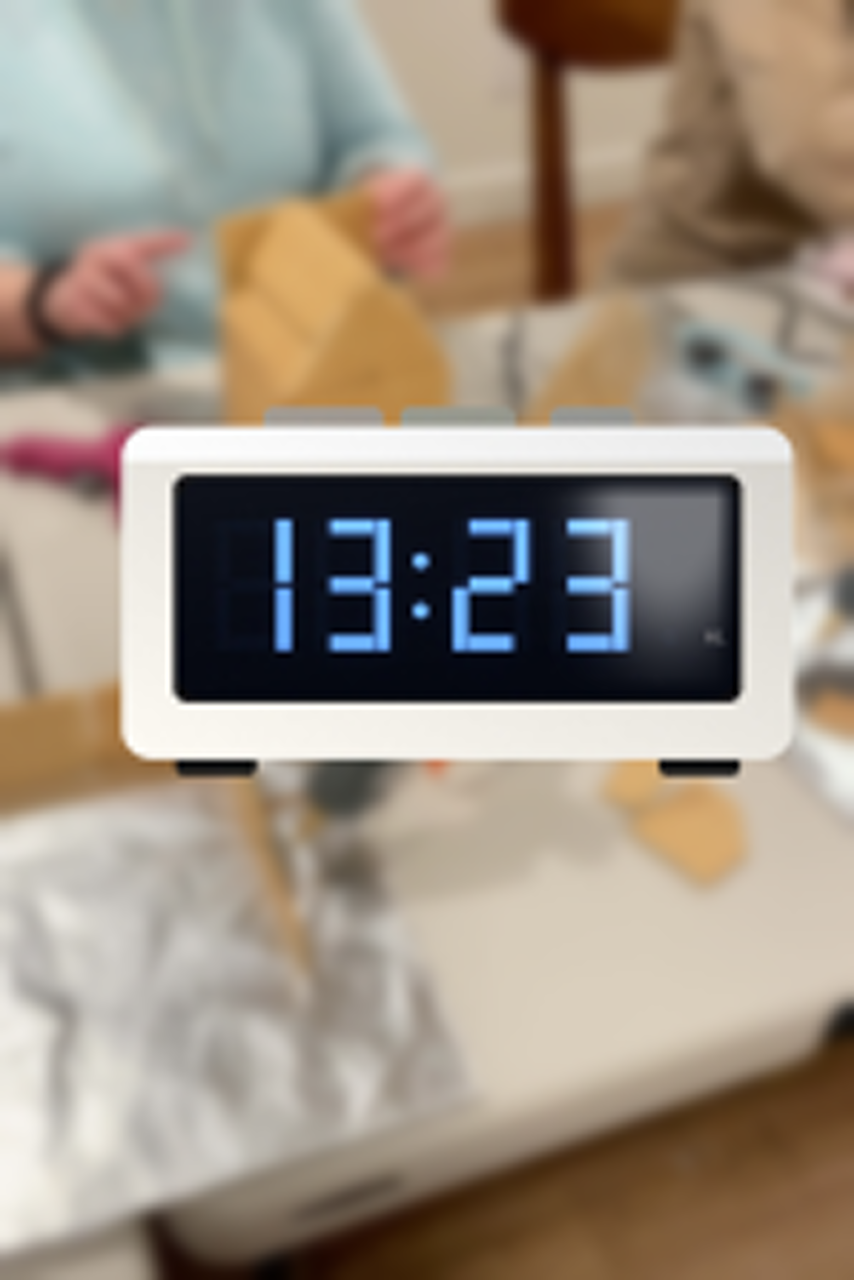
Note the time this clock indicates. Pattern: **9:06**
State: **13:23**
